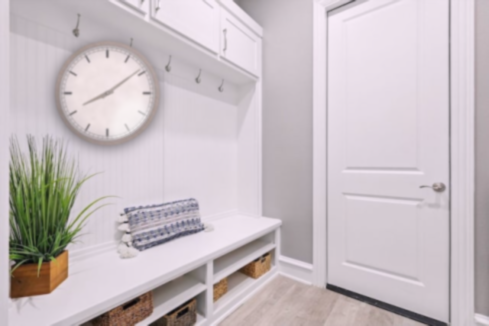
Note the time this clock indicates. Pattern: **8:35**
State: **8:09**
